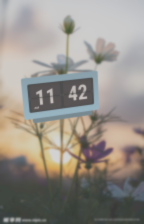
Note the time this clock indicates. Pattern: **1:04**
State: **11:42**
